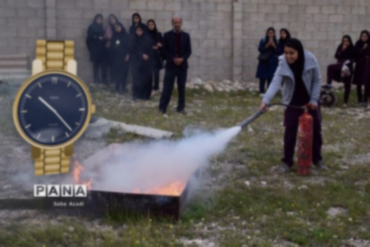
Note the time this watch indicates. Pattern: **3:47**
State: **10:23**
